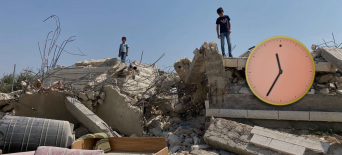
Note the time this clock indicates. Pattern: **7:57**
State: **11:35**
